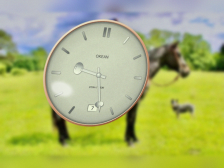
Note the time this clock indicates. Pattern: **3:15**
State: **9:28**
